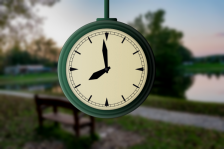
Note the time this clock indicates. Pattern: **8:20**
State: **7:59**
